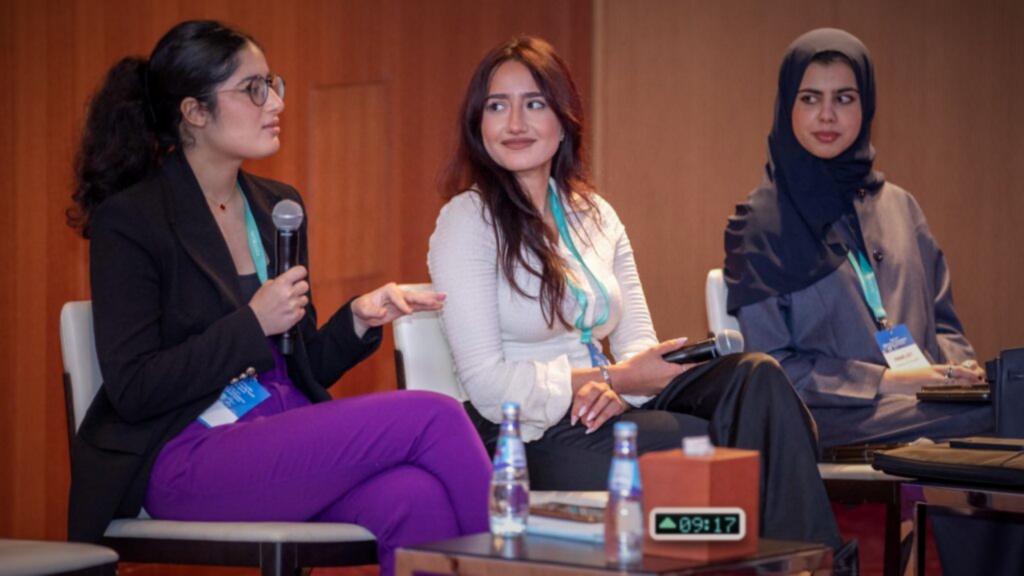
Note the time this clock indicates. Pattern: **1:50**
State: **9:17**
